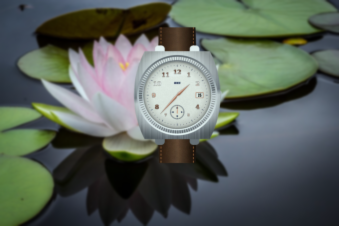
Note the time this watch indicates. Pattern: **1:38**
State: **1:37**
